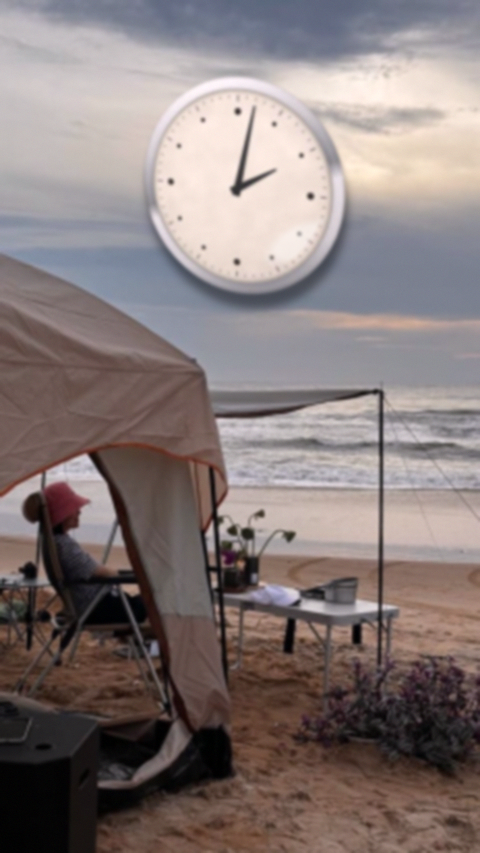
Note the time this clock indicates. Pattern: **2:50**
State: **2:02**
